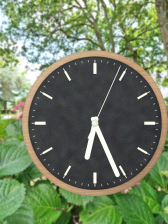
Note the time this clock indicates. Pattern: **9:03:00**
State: **6:26:04**
